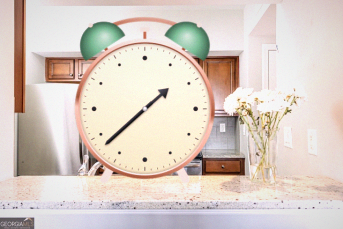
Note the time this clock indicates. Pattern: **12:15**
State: **1:38**
